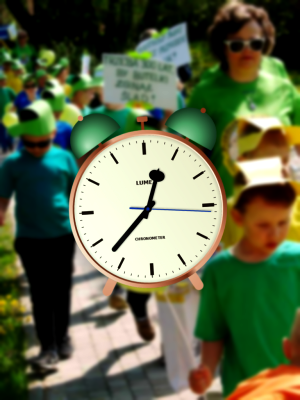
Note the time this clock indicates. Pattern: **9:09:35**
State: **12:37:16**
